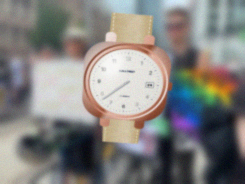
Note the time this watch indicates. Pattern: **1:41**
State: **7:38**
